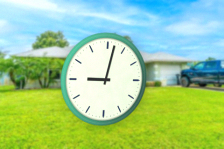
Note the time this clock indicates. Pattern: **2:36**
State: **9:02**
